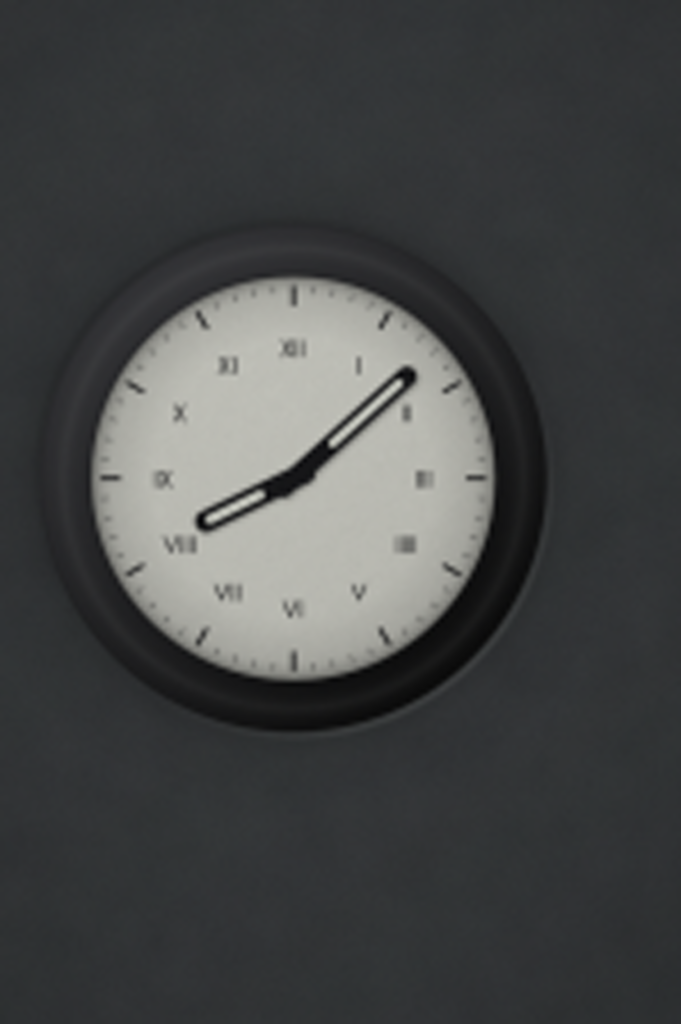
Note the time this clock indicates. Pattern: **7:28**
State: **8:08**
